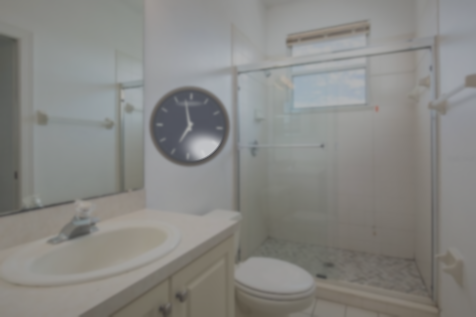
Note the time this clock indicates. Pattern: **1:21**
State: **6:58**
